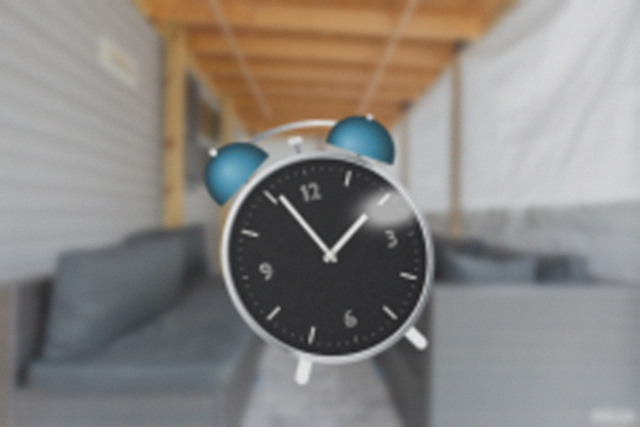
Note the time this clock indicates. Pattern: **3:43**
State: **1:56**
